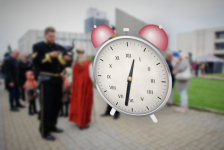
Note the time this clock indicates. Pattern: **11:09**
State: **12:32**
